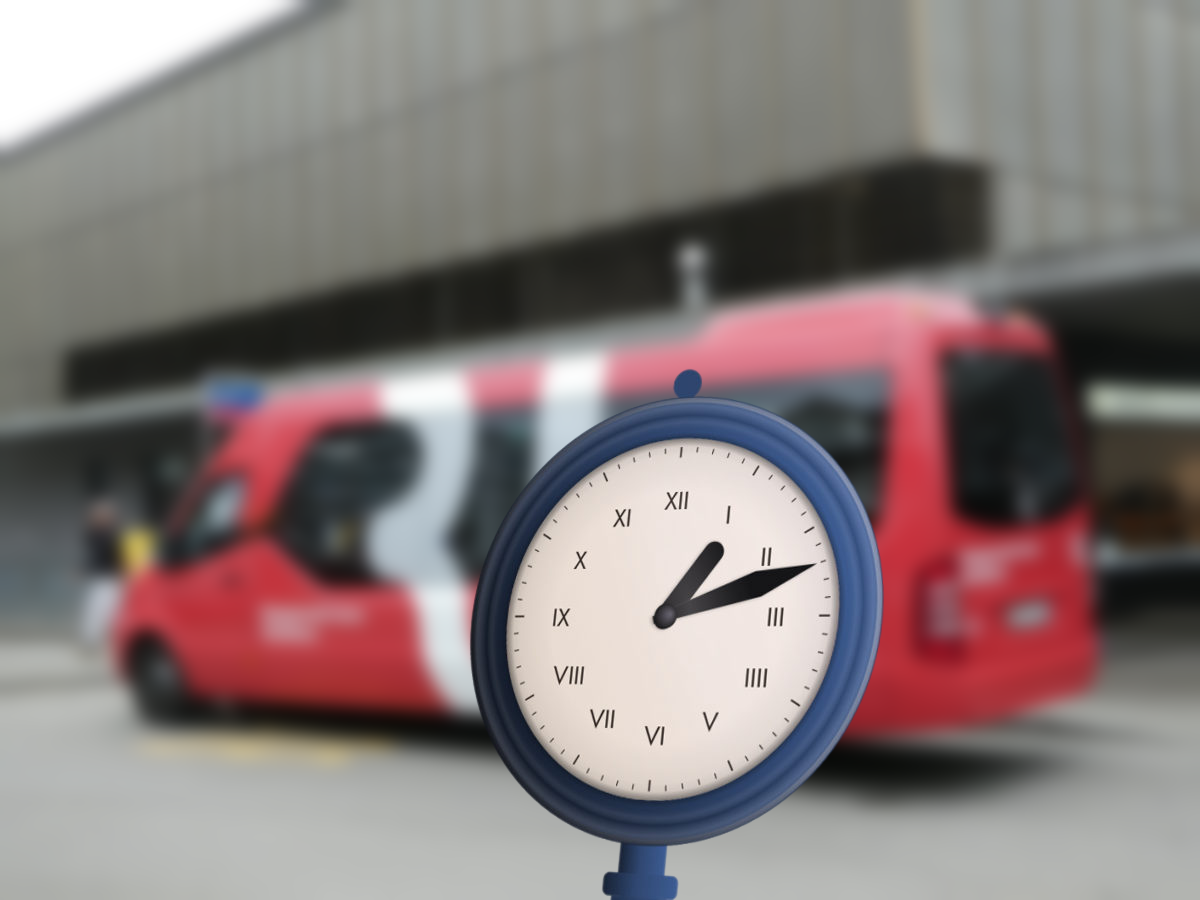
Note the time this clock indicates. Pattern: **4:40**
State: **1:12**
